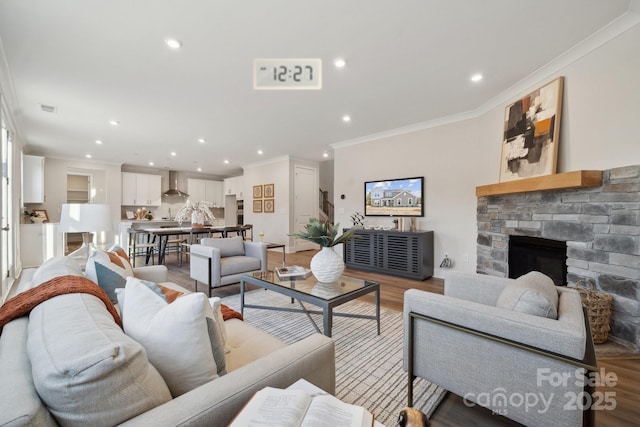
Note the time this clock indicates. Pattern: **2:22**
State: **12:27**
